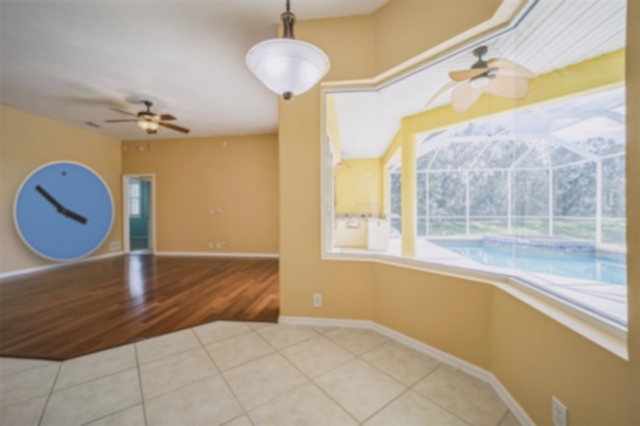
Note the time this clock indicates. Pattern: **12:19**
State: **3:52**
